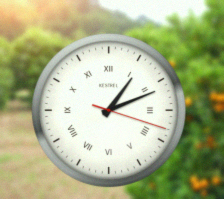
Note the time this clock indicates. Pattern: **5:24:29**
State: **1:11:18**
